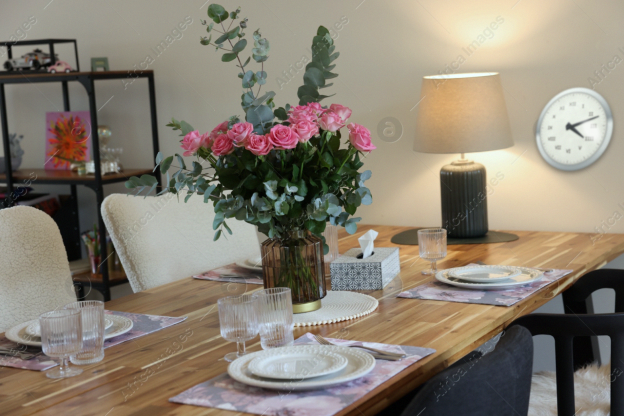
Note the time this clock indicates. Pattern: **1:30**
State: **4:12**
